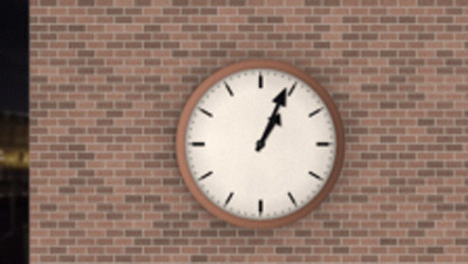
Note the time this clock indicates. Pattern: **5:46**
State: **1:04**
